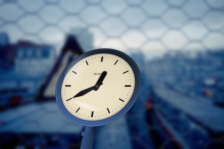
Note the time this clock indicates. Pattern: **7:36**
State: **12:40**
